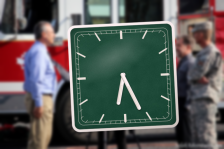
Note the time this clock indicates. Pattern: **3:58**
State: **6:26**
